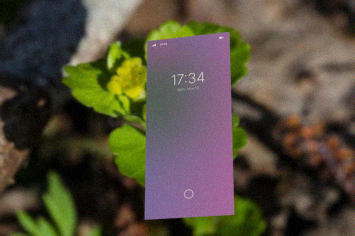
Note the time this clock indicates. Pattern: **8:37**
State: **17:34**
